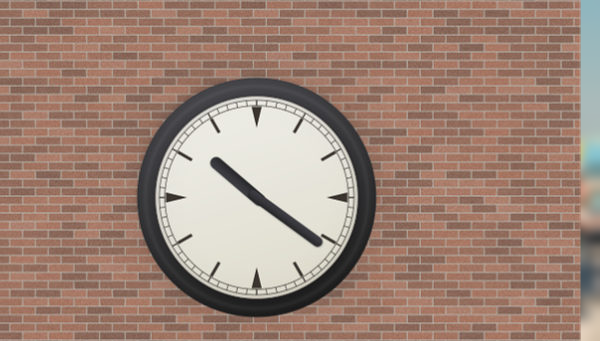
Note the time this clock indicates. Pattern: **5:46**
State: **10:21**
